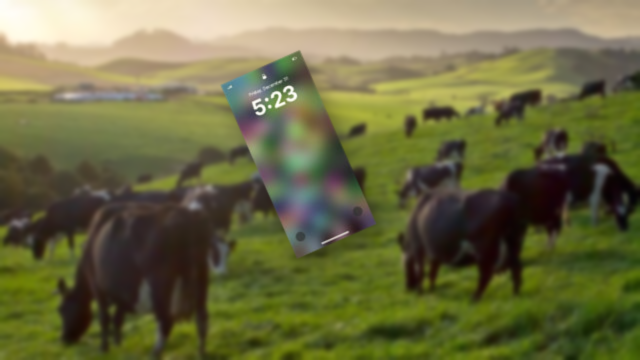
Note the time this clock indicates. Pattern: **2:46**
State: **5:23**
